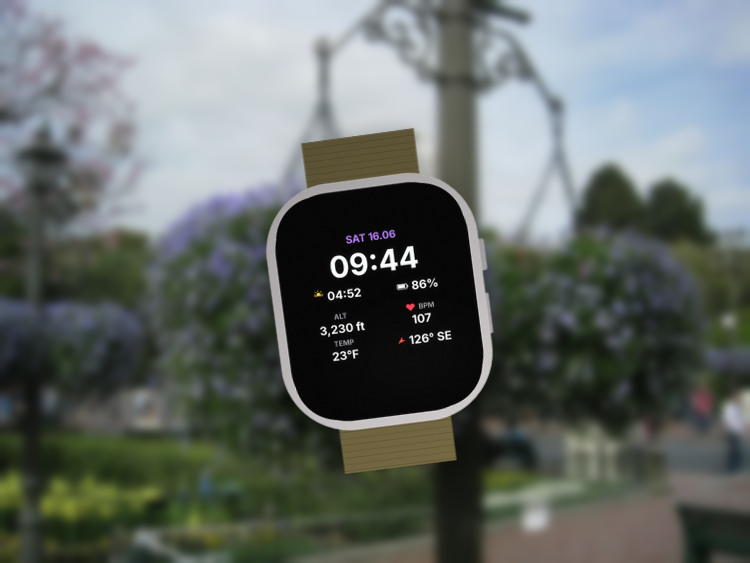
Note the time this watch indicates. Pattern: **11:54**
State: **9:44**
